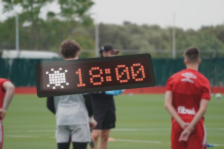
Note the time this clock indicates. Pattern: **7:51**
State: **18:00**
